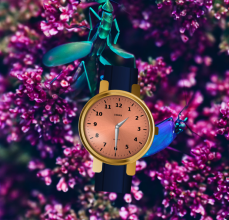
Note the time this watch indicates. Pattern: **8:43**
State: **1:30**
